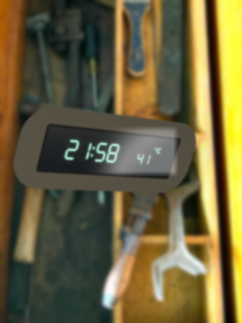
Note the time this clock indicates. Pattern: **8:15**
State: **21:58**
